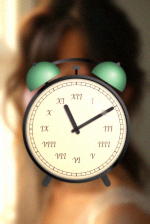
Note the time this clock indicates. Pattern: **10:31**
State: **11:10**
